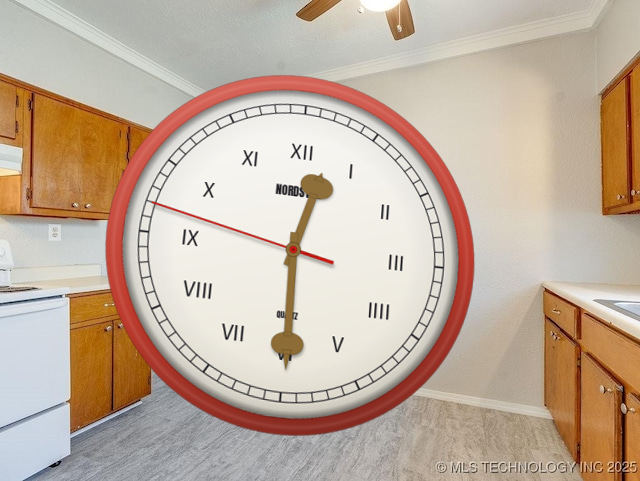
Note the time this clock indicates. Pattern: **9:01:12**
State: **12:29:47**
